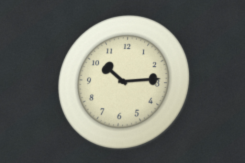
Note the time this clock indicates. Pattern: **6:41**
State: **10:14**
